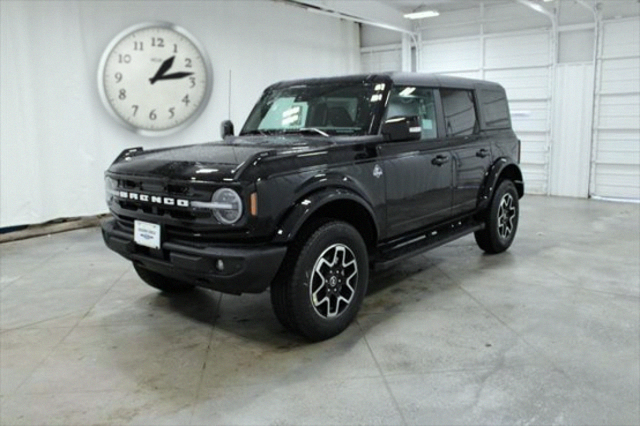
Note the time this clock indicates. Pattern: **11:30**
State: **1:13**
